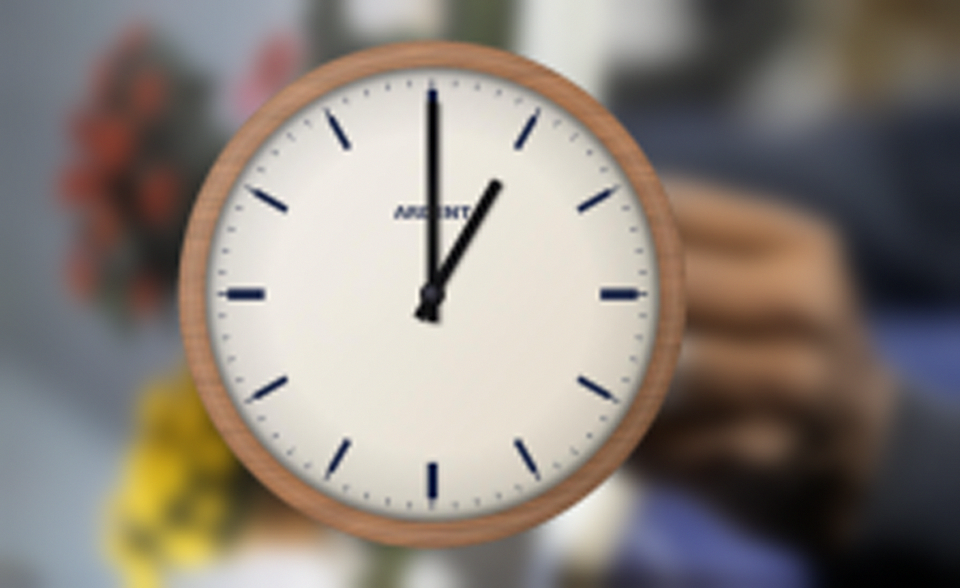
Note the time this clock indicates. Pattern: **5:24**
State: **1:00**
